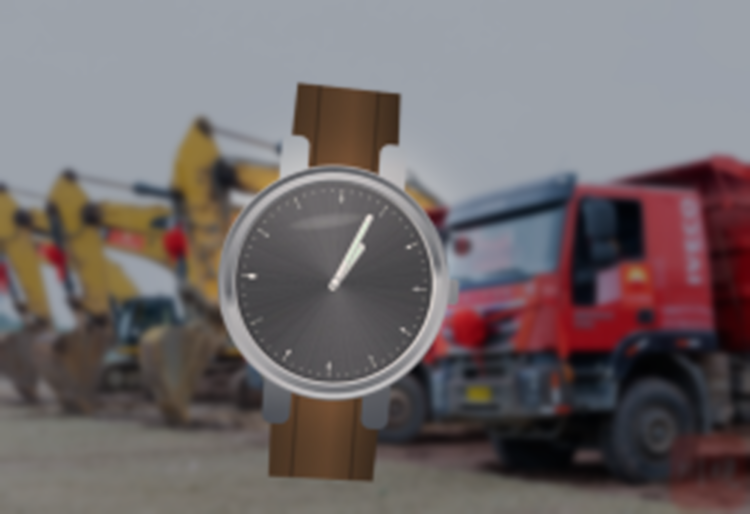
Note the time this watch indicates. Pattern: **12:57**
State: **1:04**
